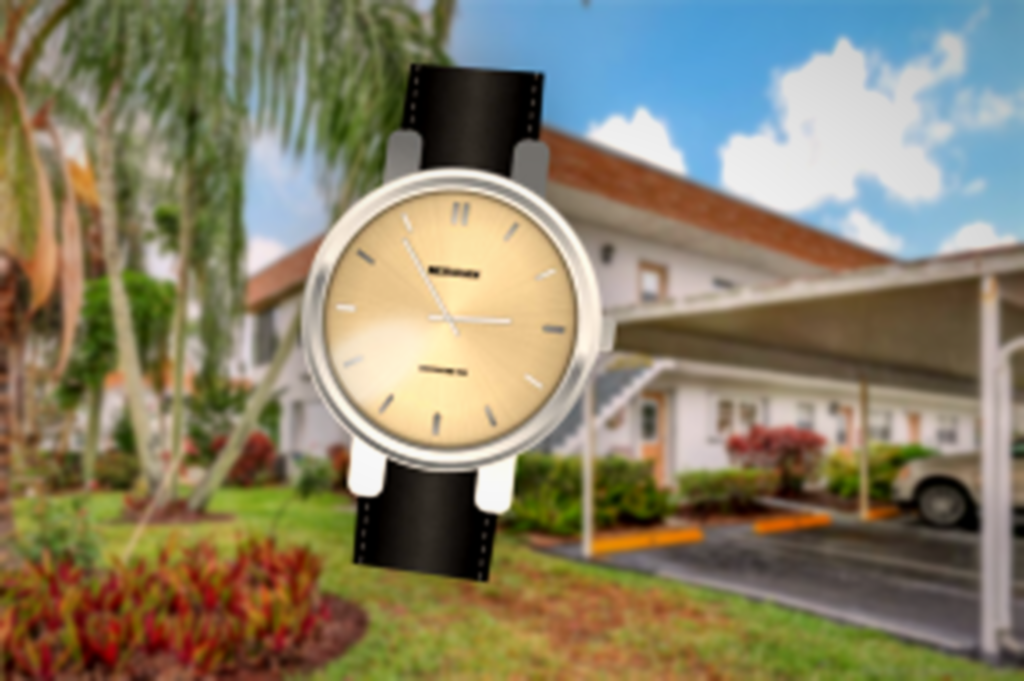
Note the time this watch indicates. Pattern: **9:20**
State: **2:54**
